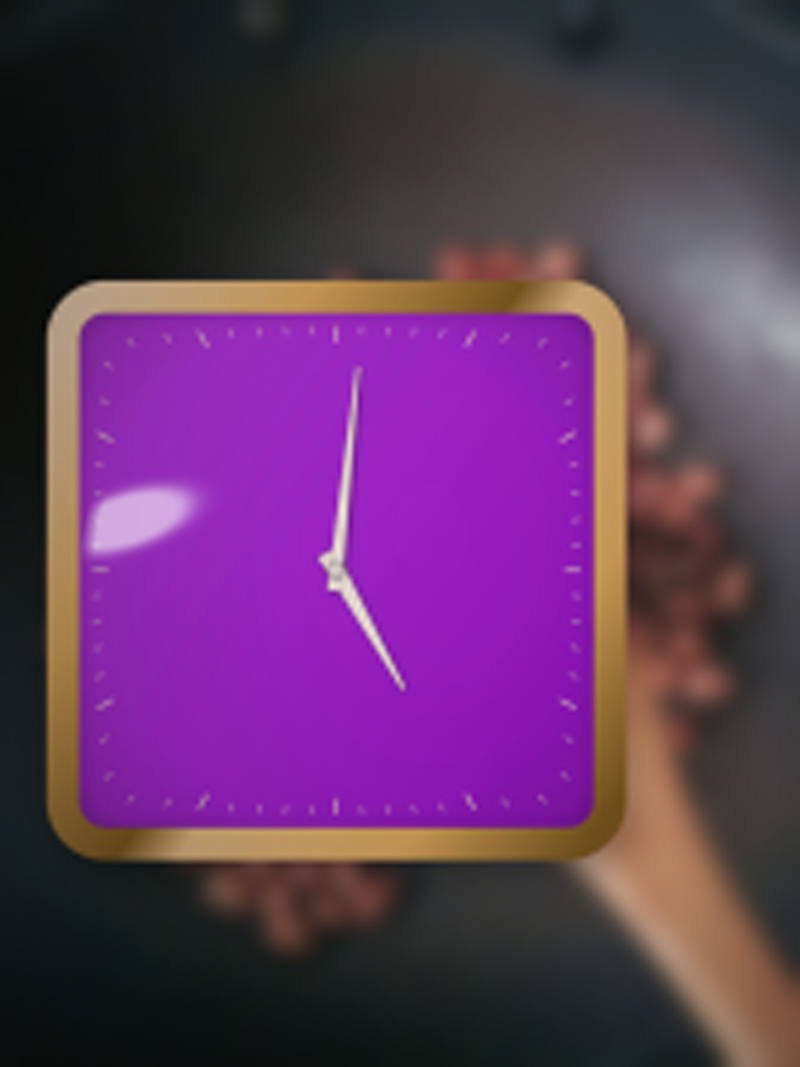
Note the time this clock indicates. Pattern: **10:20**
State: **5:01**
